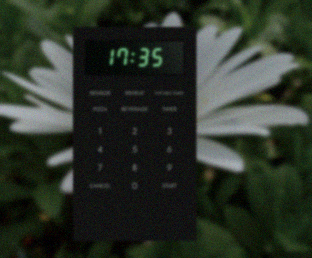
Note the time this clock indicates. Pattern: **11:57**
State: **17:35**
